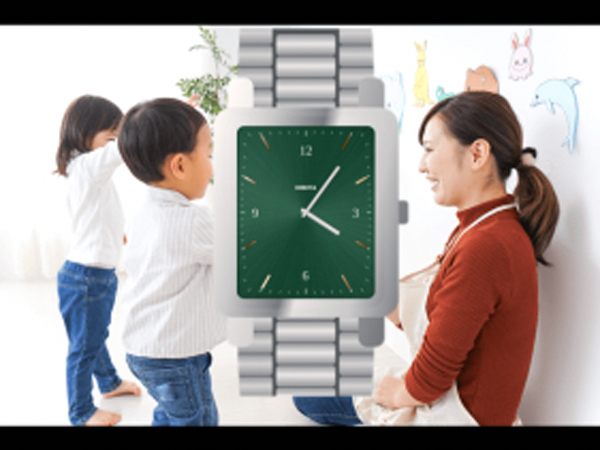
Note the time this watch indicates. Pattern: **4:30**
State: **4:06**
